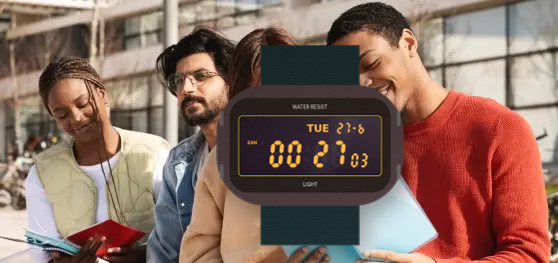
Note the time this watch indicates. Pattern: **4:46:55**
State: **0:27:03**
